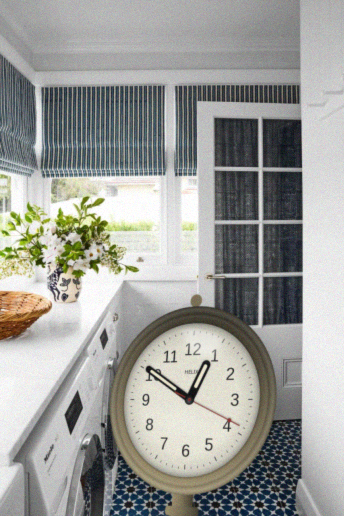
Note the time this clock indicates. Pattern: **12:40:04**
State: **12:50:19**
